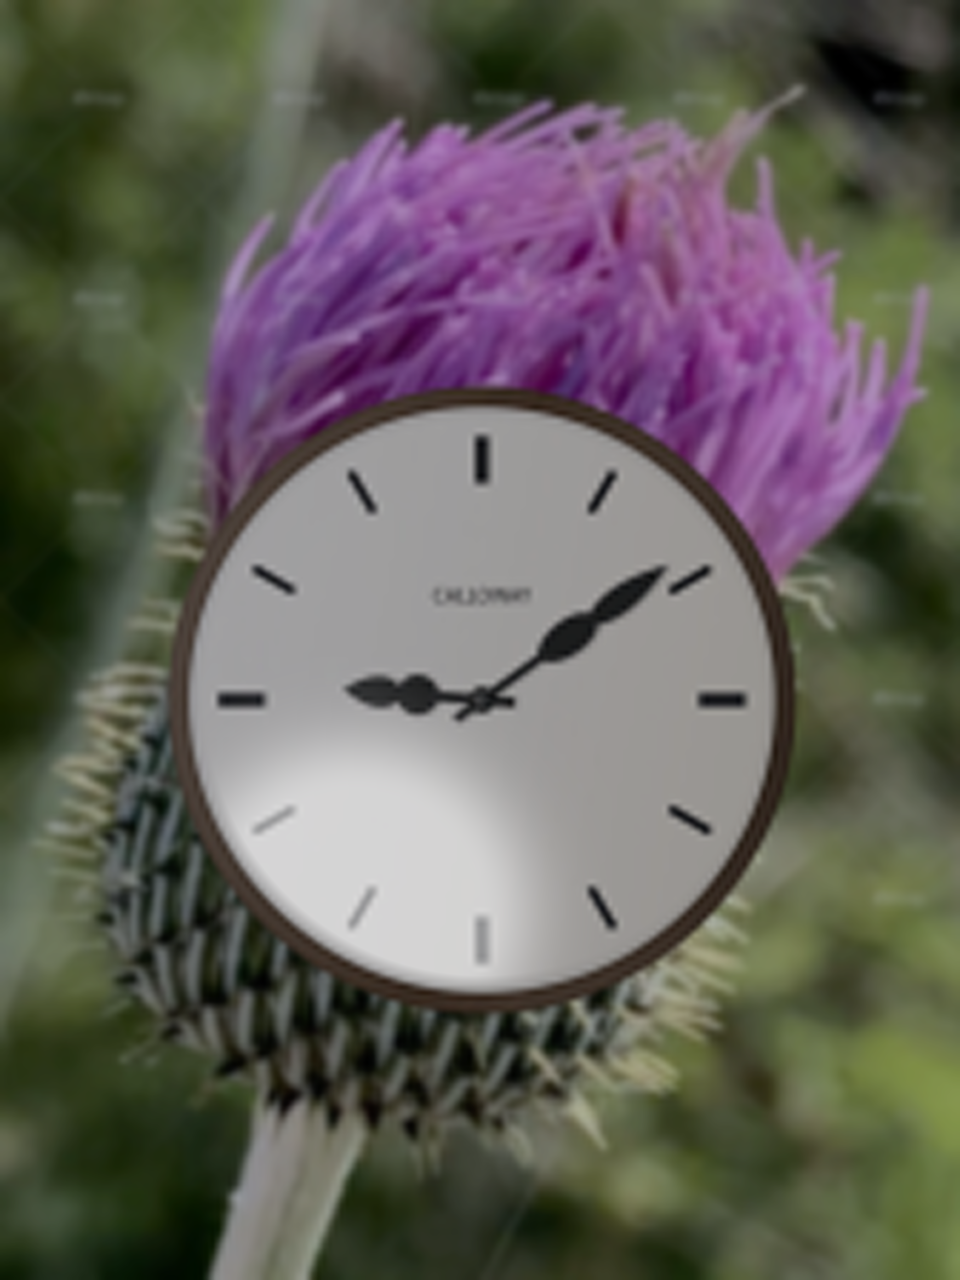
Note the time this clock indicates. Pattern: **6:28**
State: **9:09**
